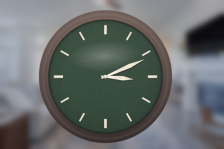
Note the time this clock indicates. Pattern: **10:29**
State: **3:11**
